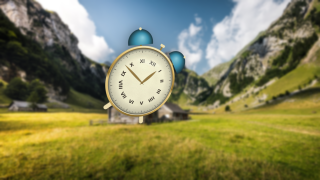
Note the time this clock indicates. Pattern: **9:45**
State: **12:48**
